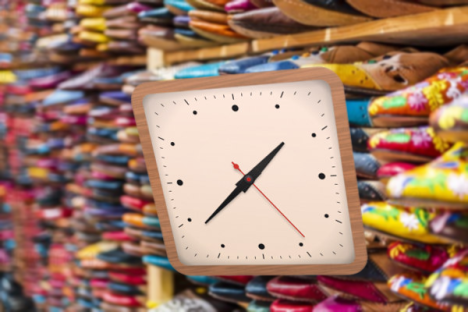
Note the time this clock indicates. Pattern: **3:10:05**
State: **1:38:24**
